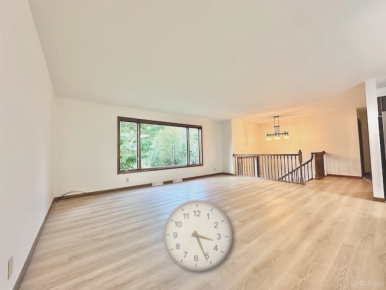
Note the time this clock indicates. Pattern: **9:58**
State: **3:26**
